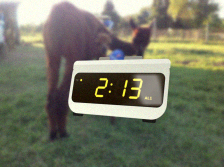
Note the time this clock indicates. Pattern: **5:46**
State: **2:13**
